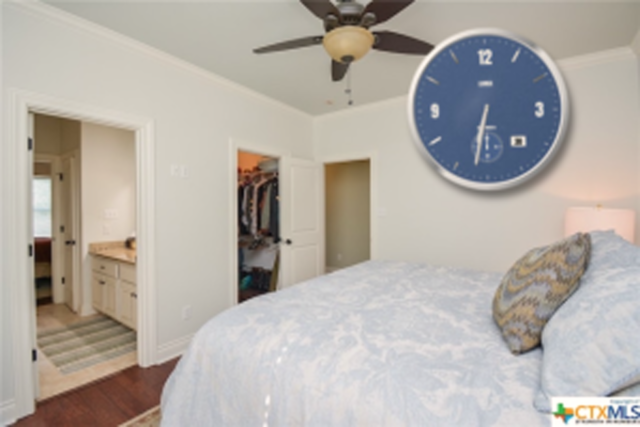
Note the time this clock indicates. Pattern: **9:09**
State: **6:32**
